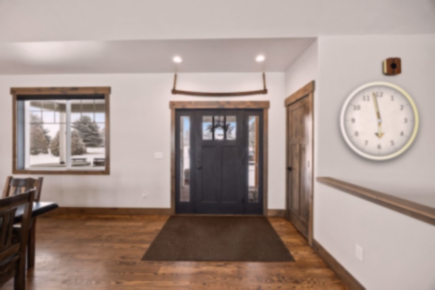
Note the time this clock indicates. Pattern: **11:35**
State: **5:58**
